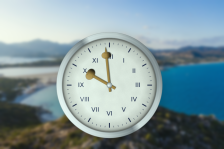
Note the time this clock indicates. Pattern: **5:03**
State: **9:59**
